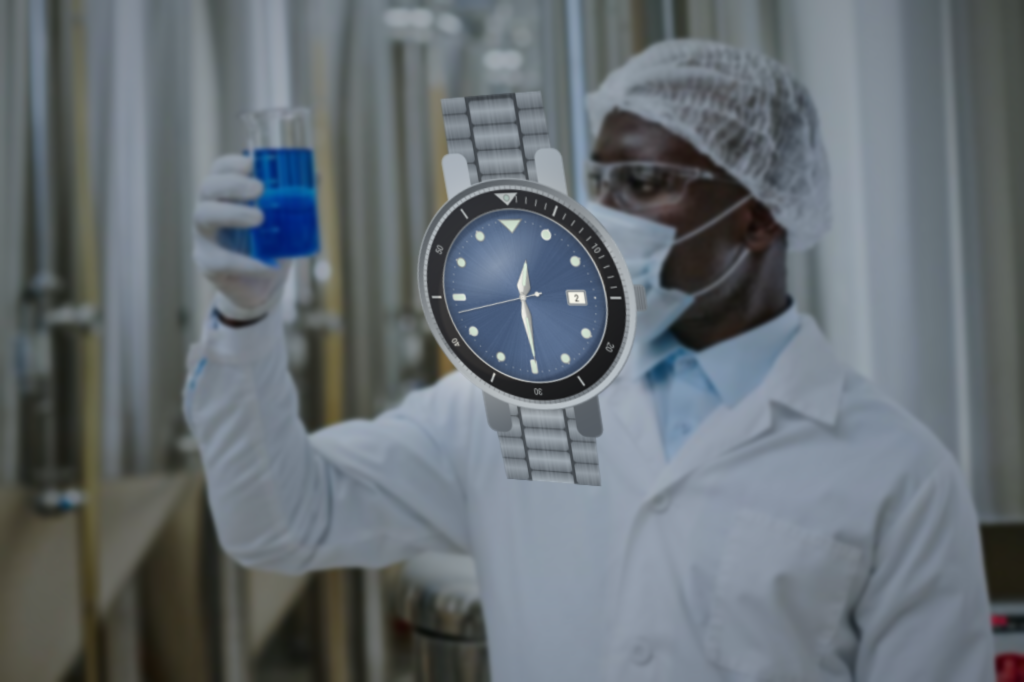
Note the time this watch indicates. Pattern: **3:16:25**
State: **12:29:43**
